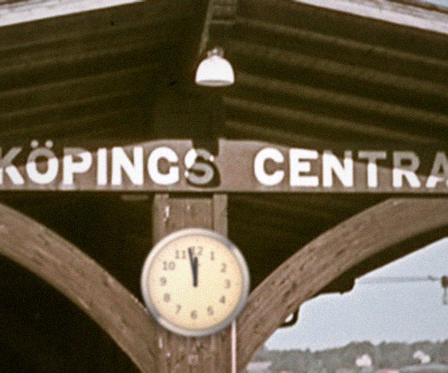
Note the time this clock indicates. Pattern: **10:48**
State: **11:58**
